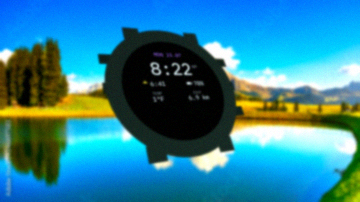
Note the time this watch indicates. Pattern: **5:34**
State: **8:22**
